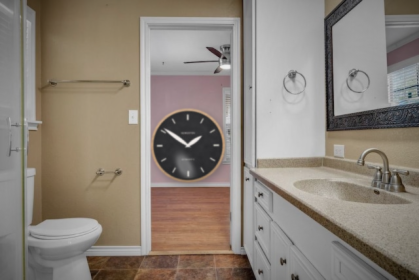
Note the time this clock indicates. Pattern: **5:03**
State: **1:51**
